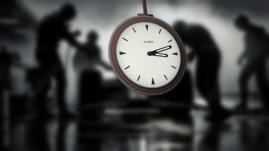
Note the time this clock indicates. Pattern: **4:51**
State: **3:12**
